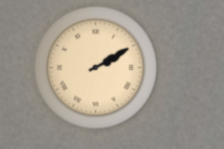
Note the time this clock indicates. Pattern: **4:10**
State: **2:10**
